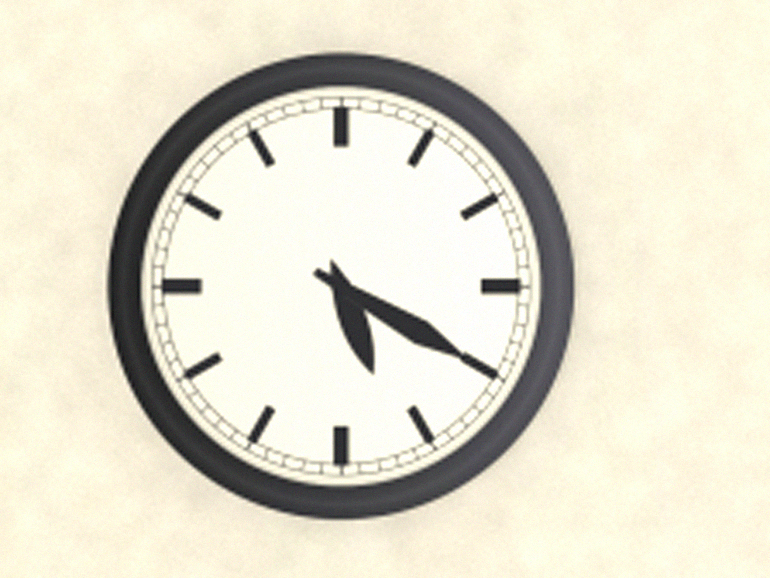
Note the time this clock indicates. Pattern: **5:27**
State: **5:20**
